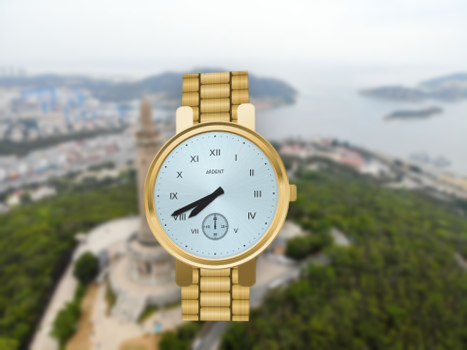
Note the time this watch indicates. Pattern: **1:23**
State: **7:41**
